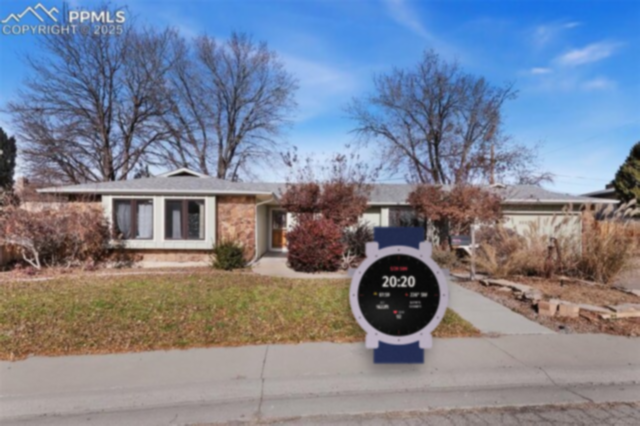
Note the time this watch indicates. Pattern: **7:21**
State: **20:20**
